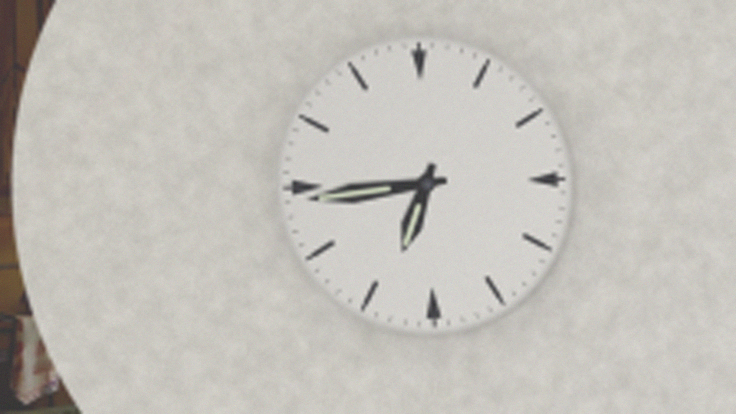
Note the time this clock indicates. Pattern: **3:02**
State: **6:44**
